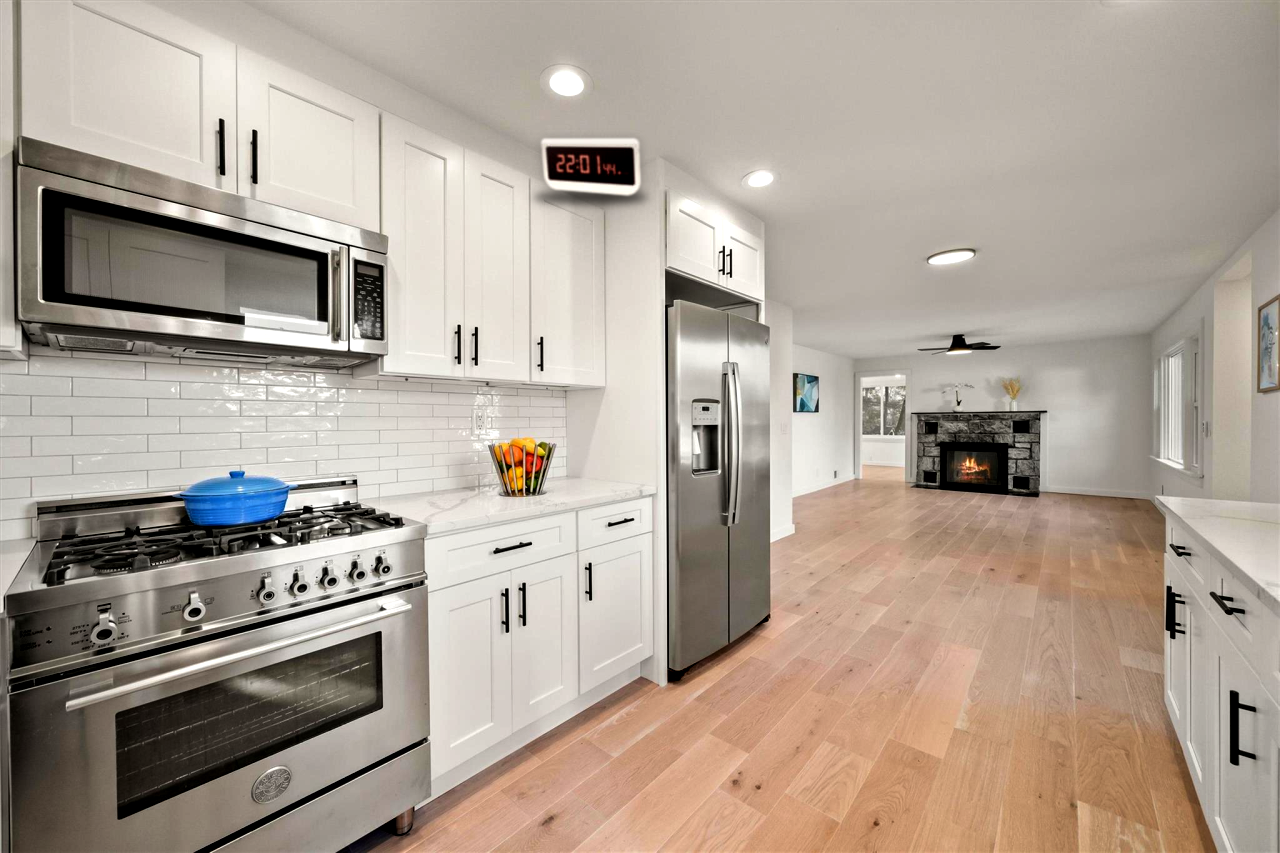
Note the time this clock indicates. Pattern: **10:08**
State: **22:01**
